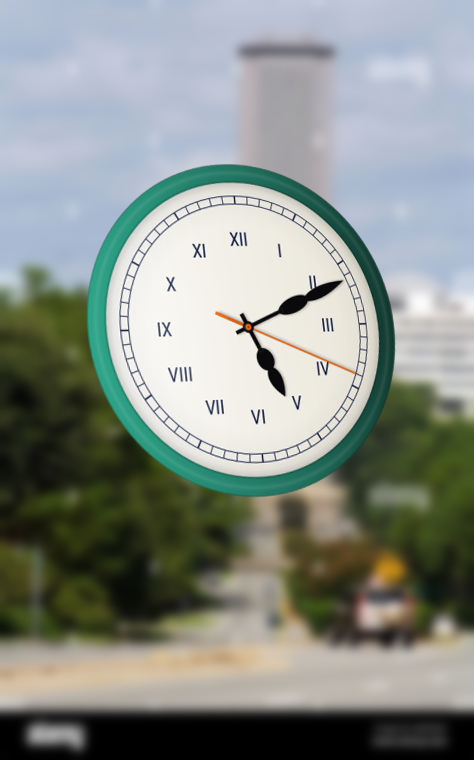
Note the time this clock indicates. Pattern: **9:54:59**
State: **5:11:19**
